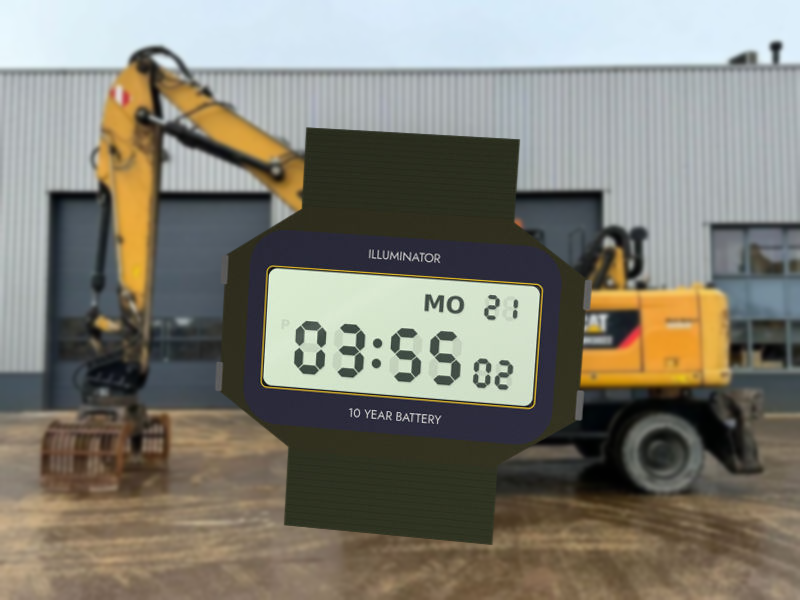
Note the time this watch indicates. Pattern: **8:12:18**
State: **3:55:02**
